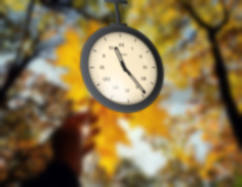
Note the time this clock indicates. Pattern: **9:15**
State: **11:24**
